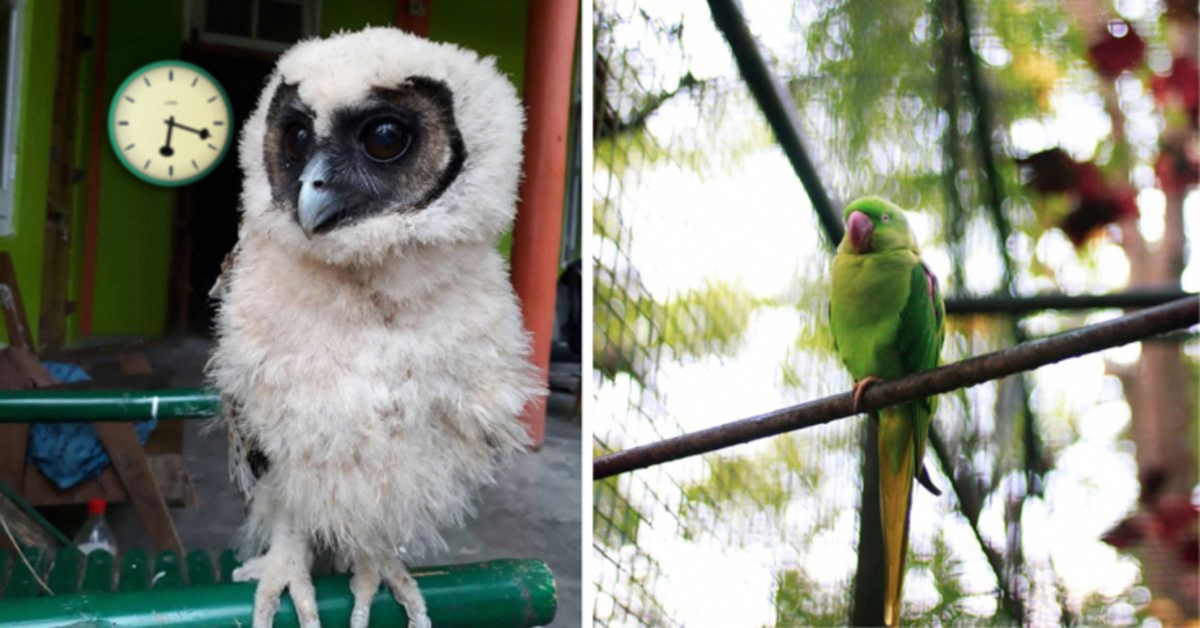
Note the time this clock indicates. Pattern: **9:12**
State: **6:18**
